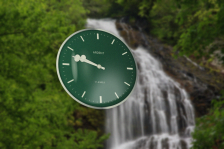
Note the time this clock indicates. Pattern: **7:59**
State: **9:48**
